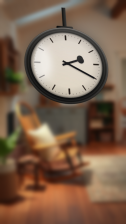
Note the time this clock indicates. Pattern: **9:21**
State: **2:20**
